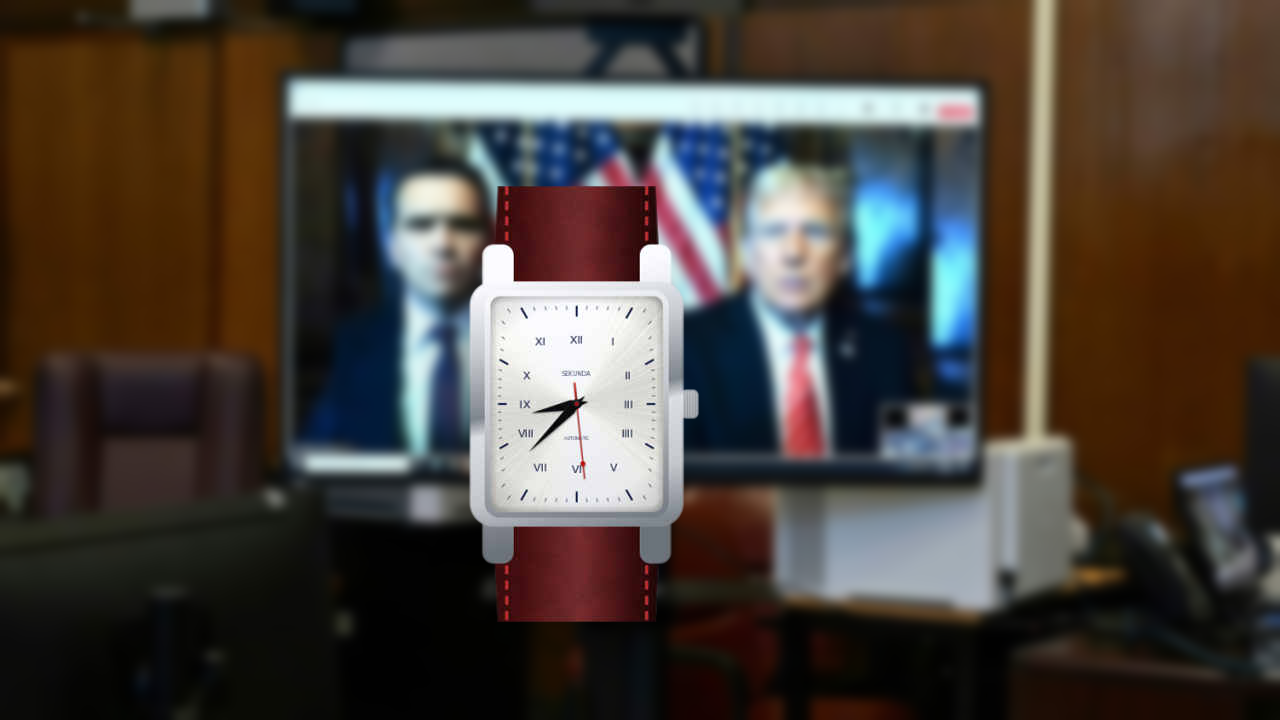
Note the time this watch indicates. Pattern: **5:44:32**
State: **8:37:29**
